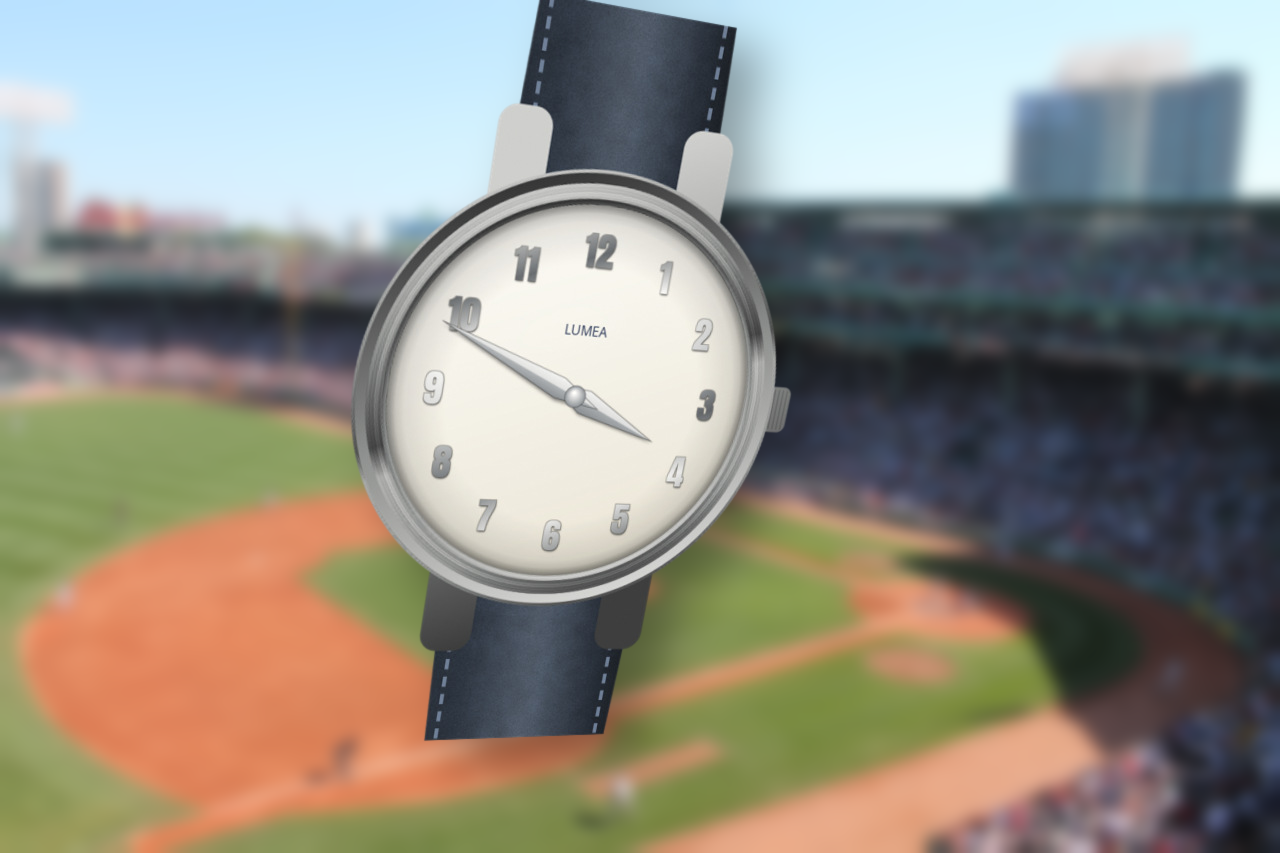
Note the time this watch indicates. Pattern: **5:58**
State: **3:49**
